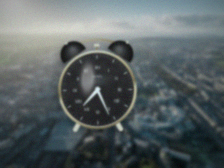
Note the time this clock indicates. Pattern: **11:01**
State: **7:26**
